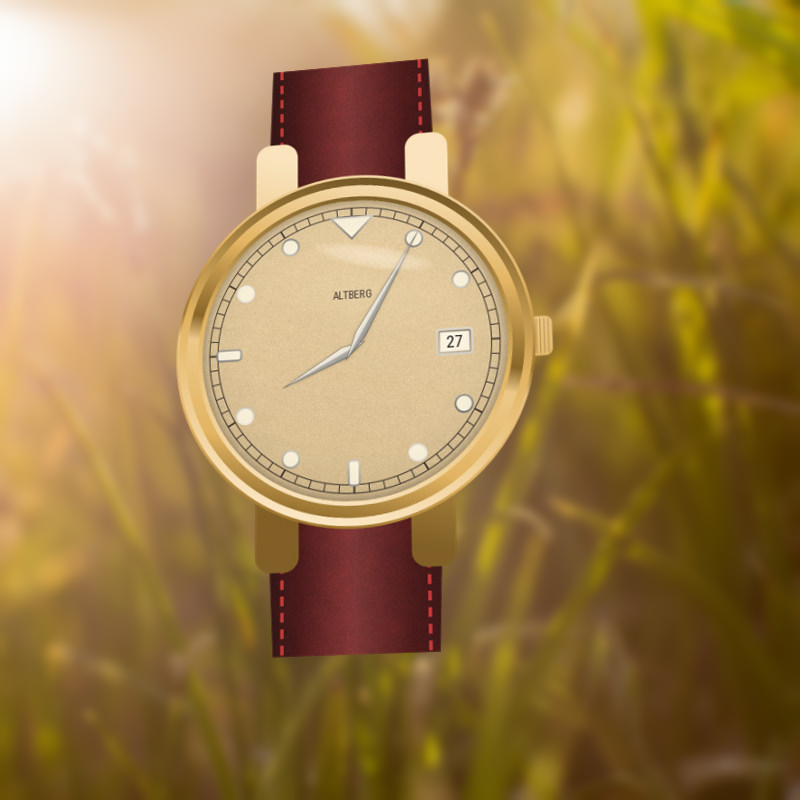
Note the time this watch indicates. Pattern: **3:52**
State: **8:05**
